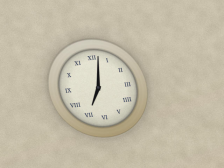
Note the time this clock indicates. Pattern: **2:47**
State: **7:02**
